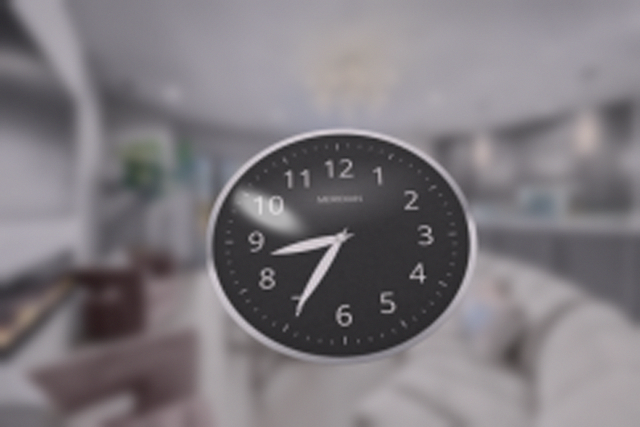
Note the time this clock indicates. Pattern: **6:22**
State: **8:35**
